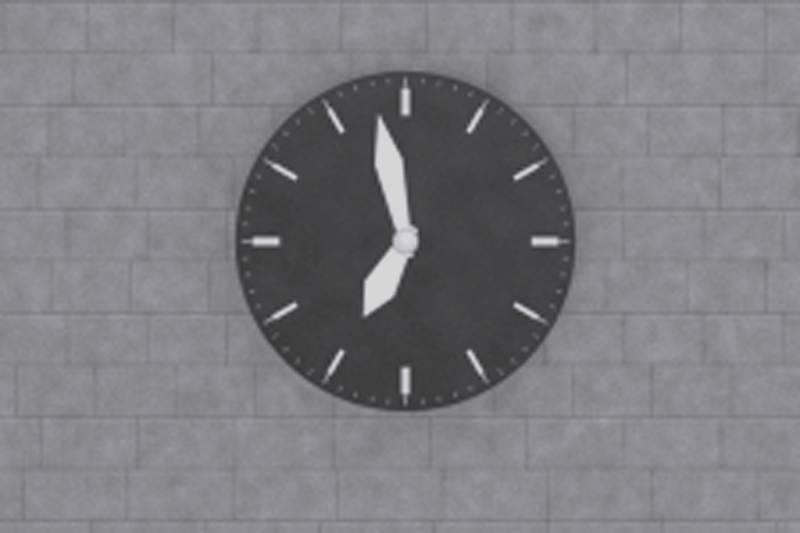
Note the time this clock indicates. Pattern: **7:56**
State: **6:58**
